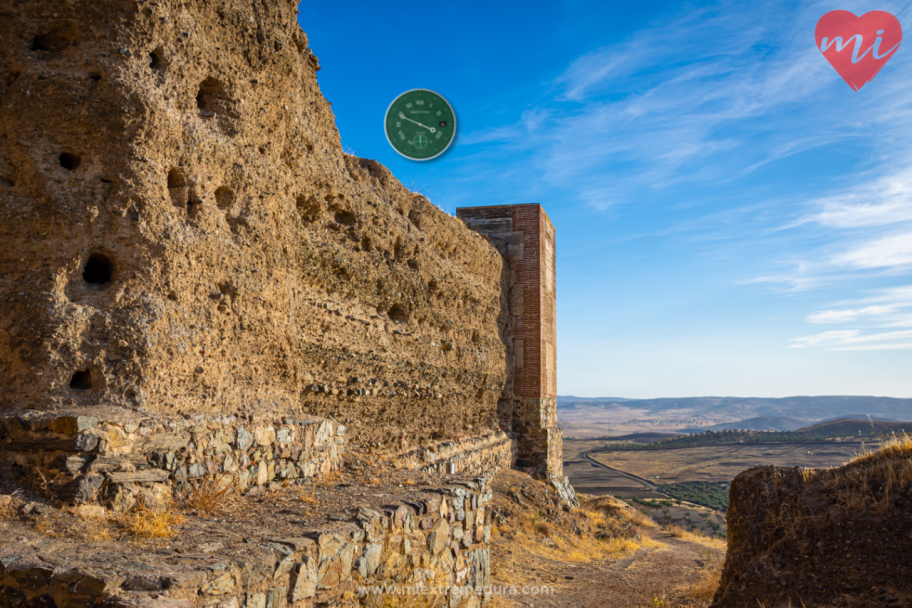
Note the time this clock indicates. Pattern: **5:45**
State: **3:49**
